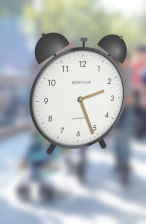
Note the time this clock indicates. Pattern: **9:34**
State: **2:26**
